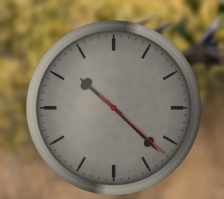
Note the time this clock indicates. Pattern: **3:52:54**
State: **10:22:22**
